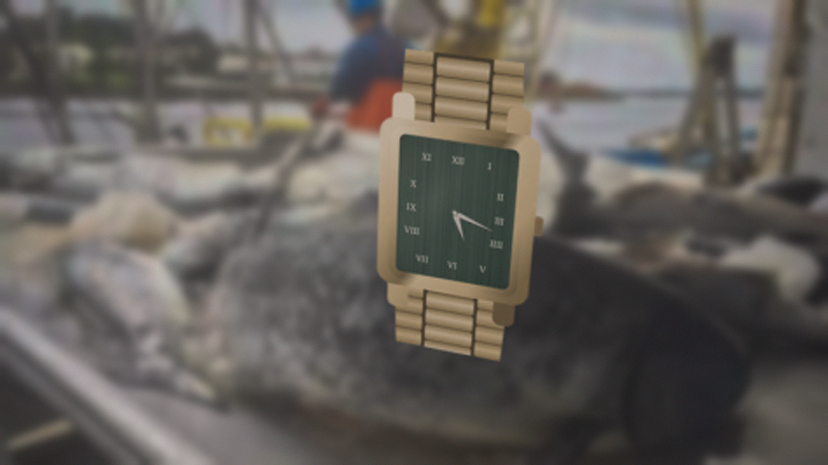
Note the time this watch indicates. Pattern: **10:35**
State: **5:18**
